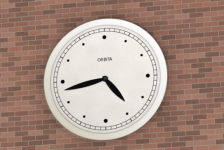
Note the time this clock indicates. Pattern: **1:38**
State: **4:43**
